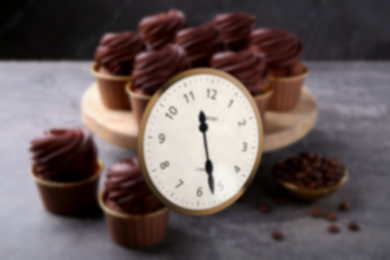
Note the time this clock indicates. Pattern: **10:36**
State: **11:27**
